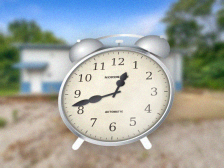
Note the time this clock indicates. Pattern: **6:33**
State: **12:42**
